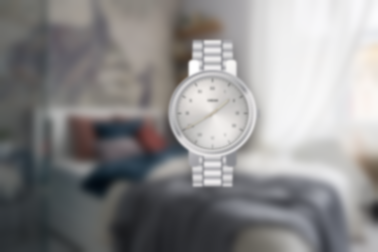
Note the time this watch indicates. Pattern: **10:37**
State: **1:40**
